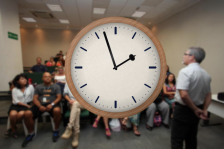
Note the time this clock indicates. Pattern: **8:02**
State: **1:57**
